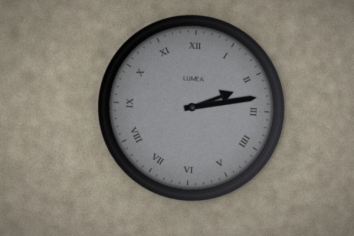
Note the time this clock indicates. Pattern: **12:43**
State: **2:13**
